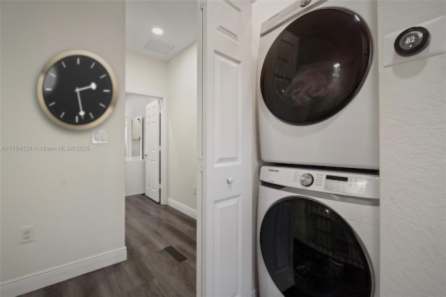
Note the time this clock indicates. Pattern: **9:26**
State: **2:28**
